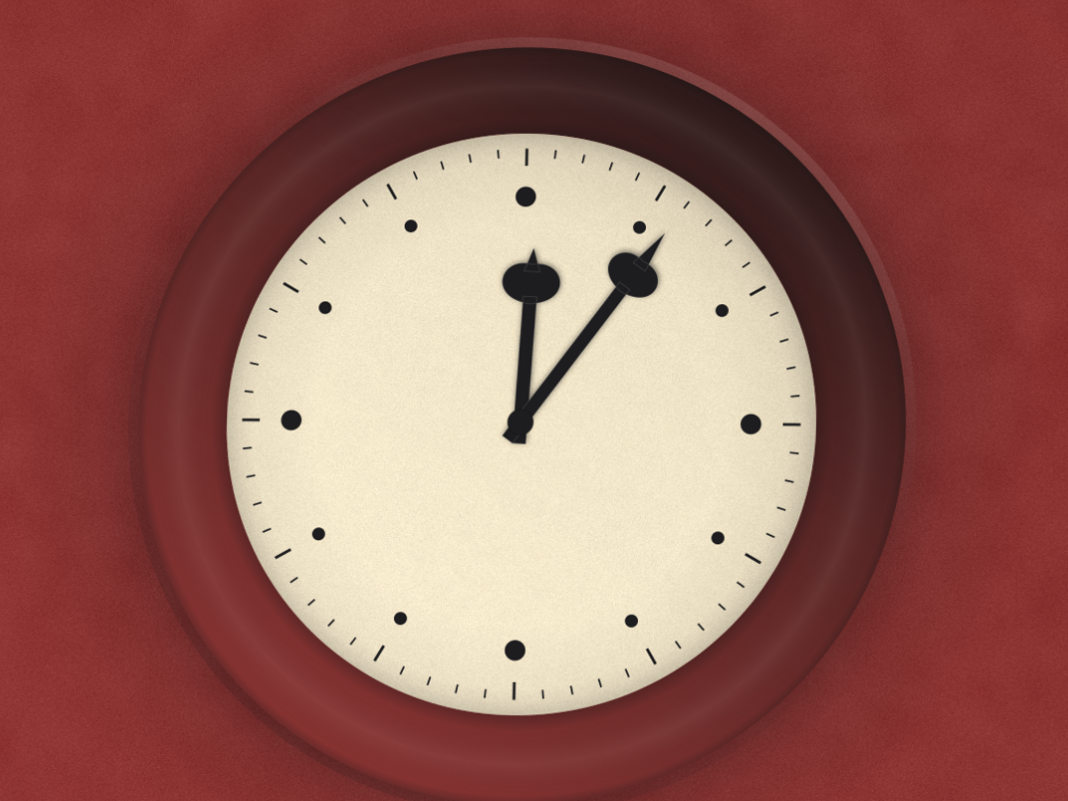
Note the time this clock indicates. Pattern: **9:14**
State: **12:06**
